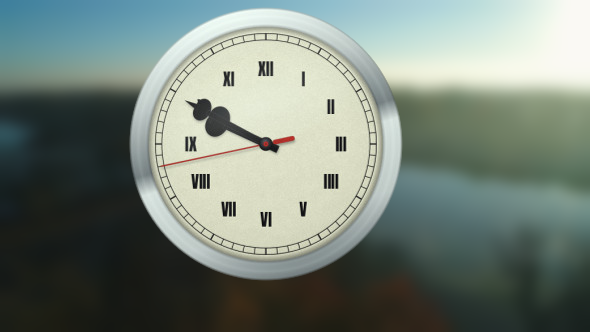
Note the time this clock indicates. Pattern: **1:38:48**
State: **9:49:43**
